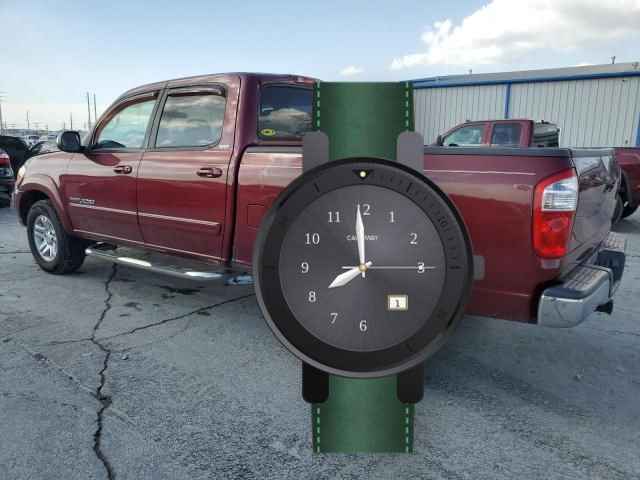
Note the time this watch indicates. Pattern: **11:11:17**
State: **7:59:15**
